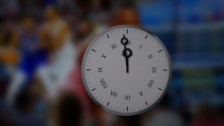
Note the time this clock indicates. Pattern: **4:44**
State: **11:59**
